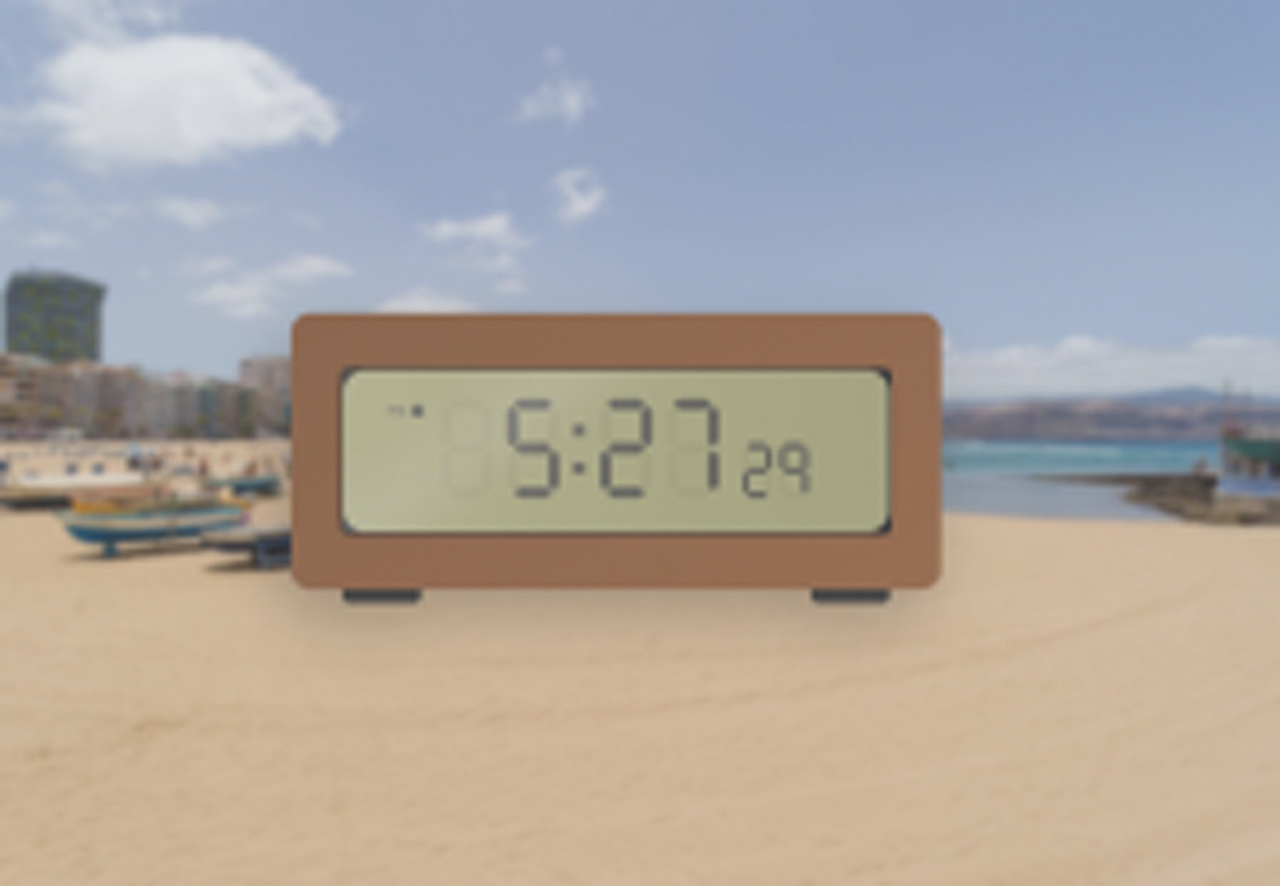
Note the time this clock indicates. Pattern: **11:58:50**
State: **5:27:29**
